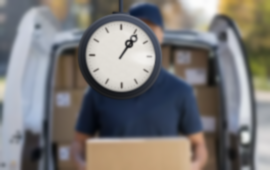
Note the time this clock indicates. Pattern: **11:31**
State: **1:06**
